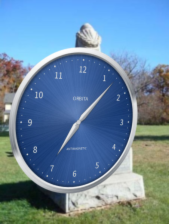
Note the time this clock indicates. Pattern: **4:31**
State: **7:07**
